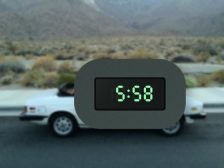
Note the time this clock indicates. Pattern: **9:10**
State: **5:58**
